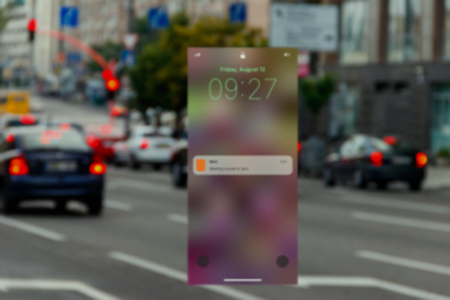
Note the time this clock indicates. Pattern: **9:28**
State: **9:27**
